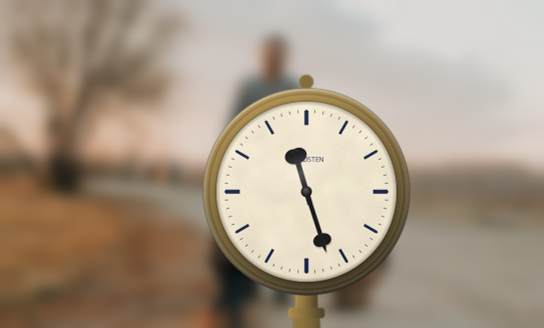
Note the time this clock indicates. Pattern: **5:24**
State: **11:27**
